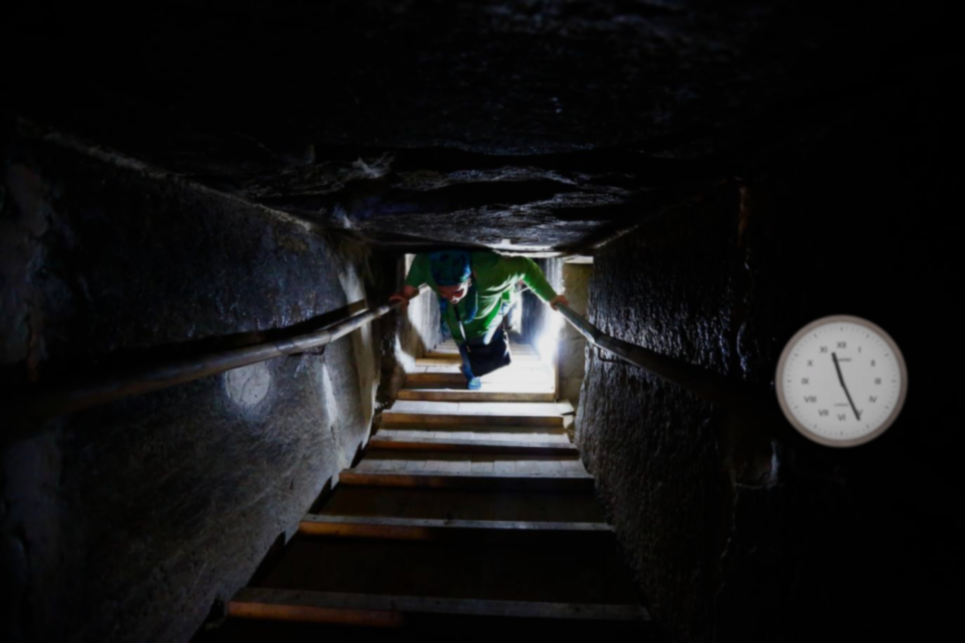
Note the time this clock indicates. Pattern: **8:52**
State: **11:26**
